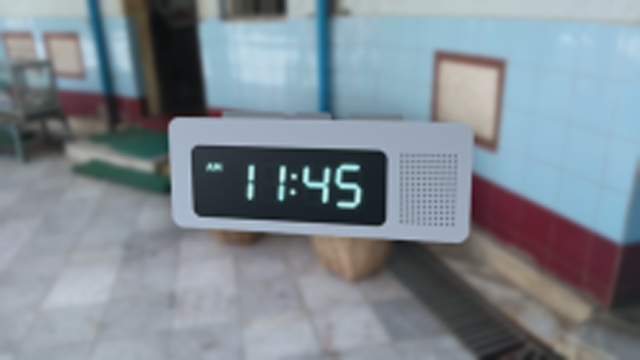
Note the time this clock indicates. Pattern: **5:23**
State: **11:45**
